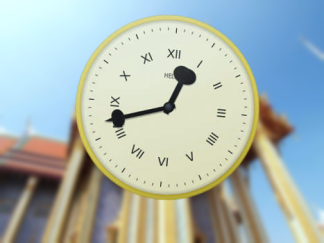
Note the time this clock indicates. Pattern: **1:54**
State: **12:42**
